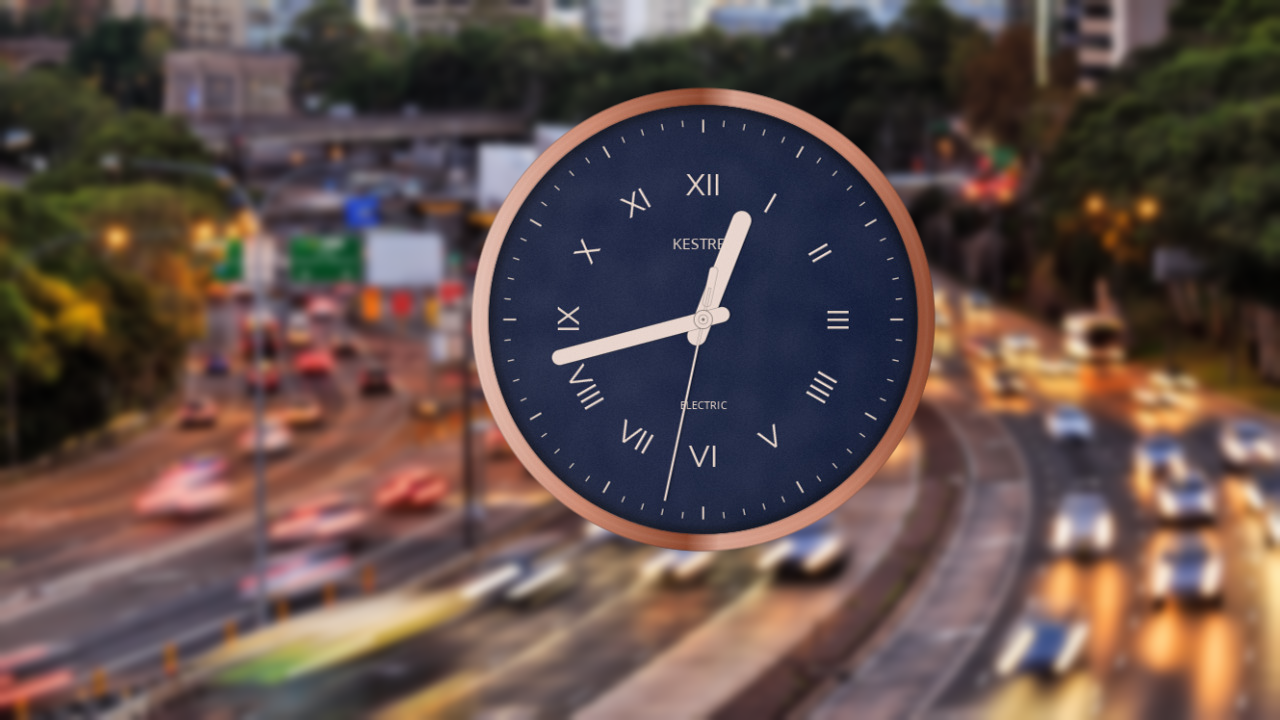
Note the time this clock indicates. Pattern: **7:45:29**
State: **12:42:32**
